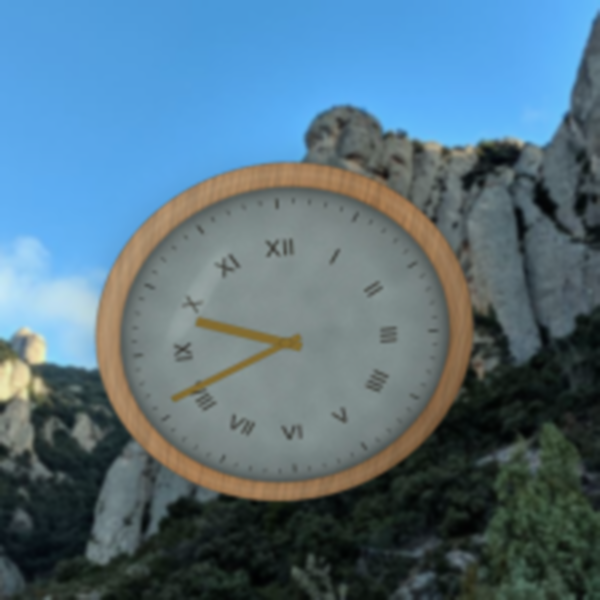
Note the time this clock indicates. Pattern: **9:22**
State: **9:41**
